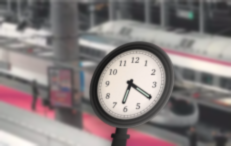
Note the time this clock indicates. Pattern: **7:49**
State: **6:20**
